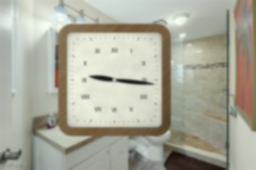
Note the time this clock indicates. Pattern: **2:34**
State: **9:16**
